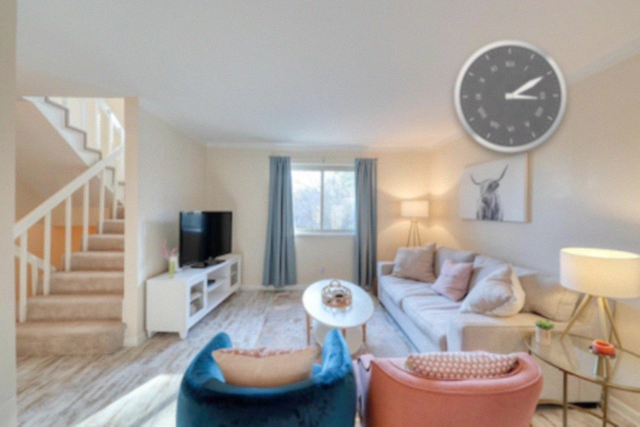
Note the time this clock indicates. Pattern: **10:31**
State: **3:10**
